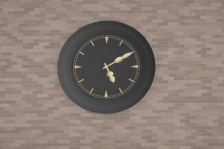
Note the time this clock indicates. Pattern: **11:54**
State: **5:10**
